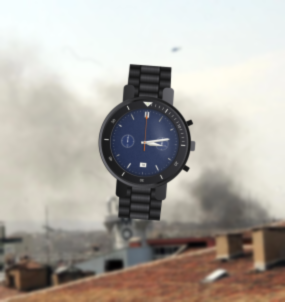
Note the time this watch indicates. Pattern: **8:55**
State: **3:13**
